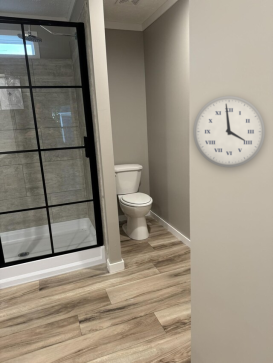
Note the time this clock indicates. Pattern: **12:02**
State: **3:59**
